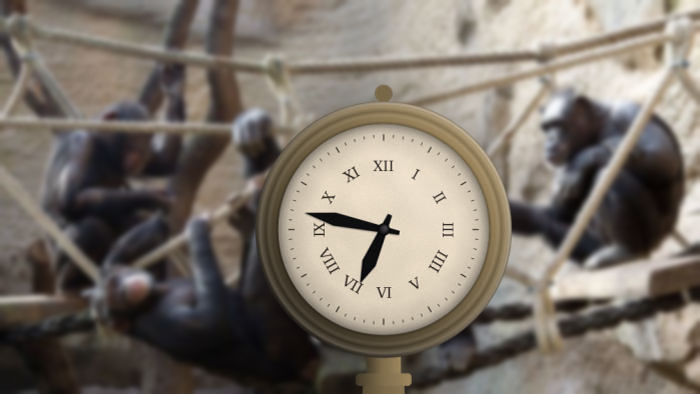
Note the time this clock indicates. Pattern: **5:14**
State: **6:47**
